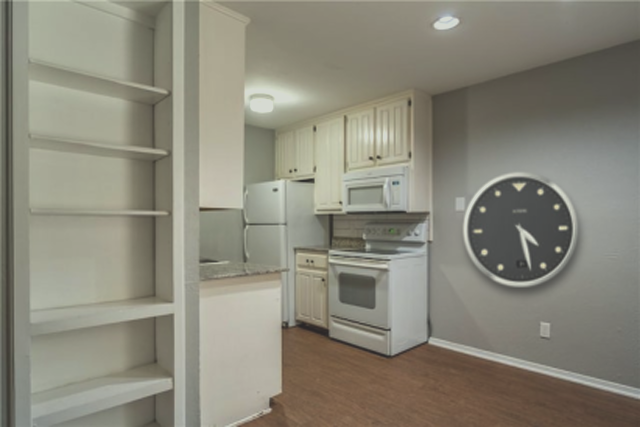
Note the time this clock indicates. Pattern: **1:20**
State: **4:28**
